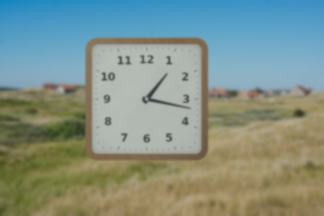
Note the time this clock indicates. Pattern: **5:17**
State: **1:17**
